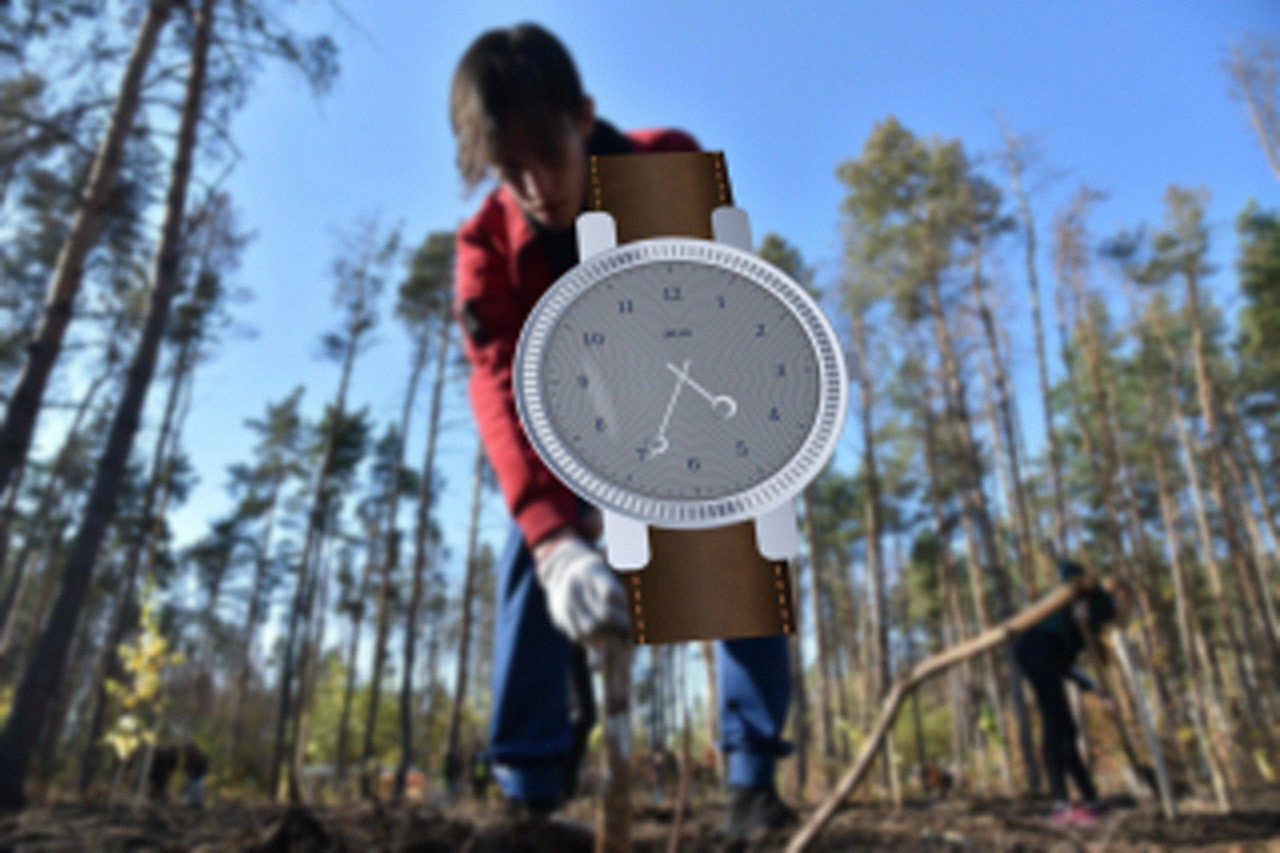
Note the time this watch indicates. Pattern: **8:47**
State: **4:34**
